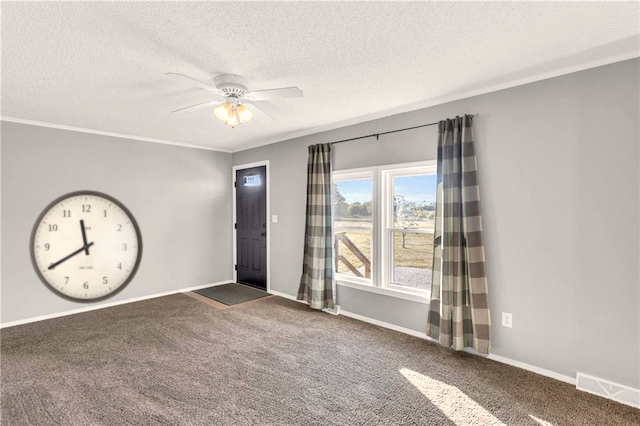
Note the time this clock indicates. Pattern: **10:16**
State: **11:40**
